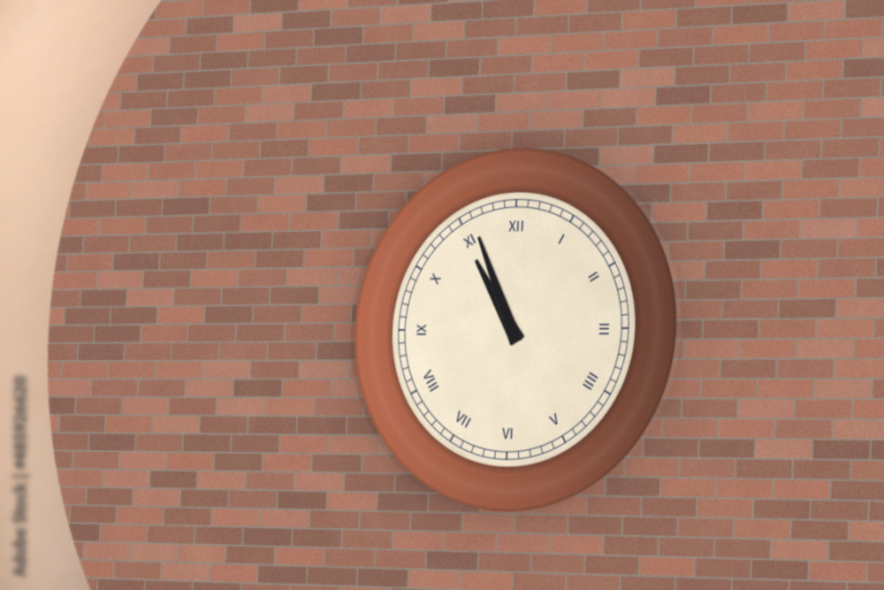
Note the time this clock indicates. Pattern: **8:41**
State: **10:56**
